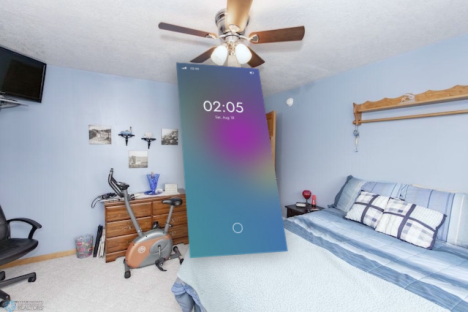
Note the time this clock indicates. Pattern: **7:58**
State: **2:05**
